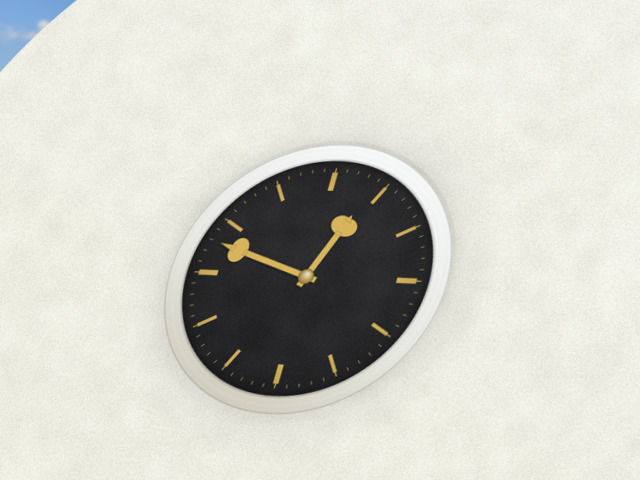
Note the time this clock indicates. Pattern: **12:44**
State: **12:48**
